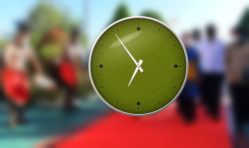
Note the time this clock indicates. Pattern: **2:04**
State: **6:54**
